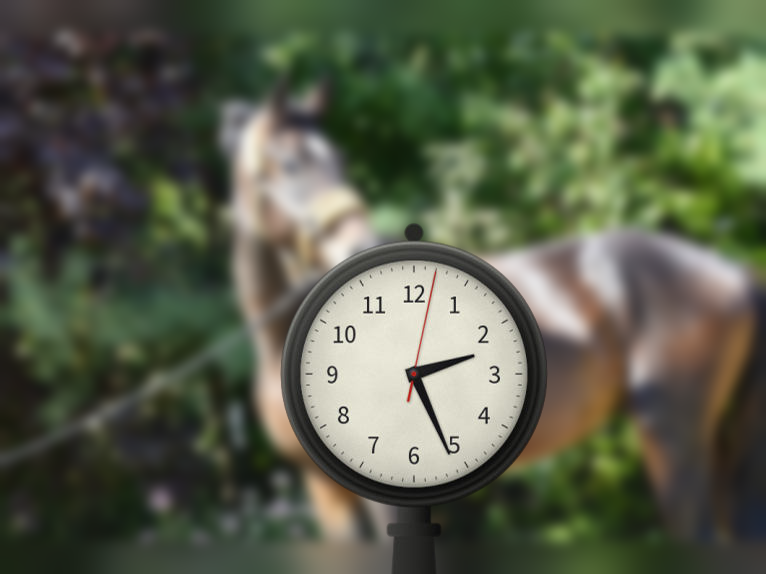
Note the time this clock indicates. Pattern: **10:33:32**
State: **2:26:02**
